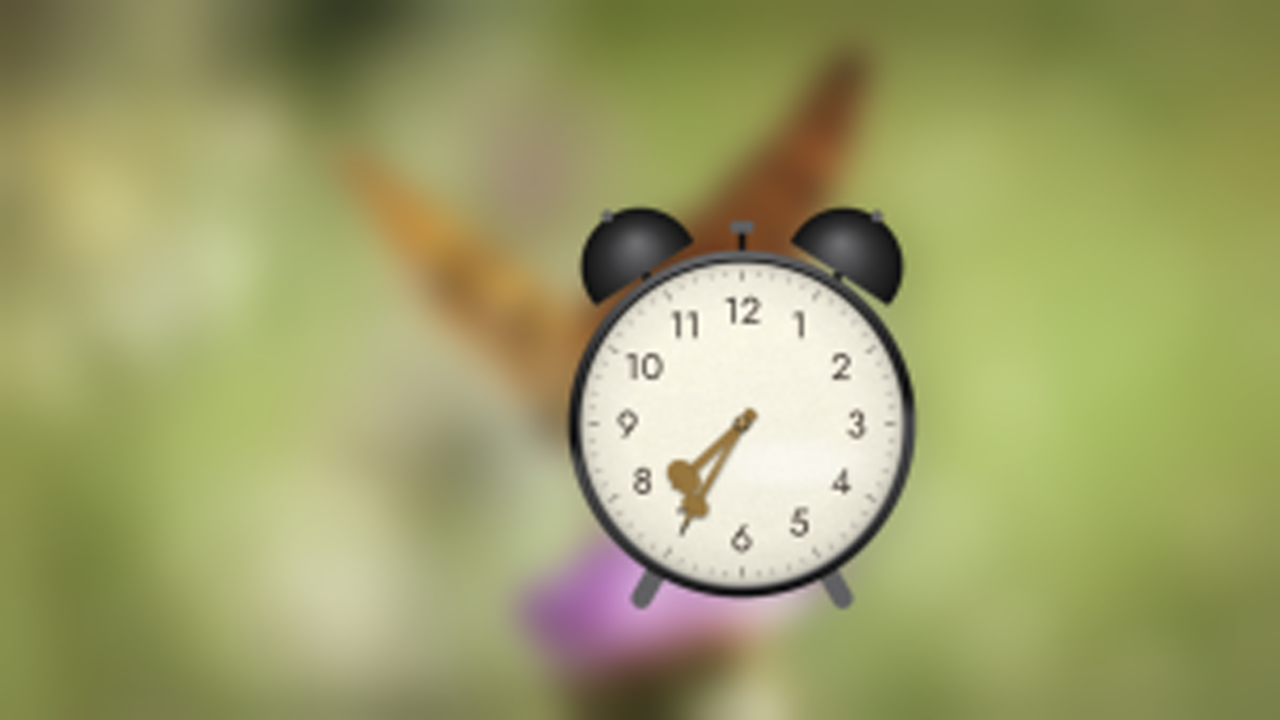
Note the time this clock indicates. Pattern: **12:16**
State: **7:35**
